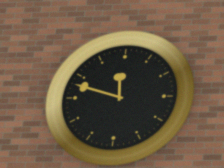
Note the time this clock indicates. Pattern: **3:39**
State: **11:48**
